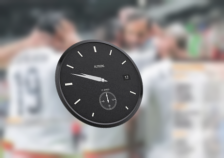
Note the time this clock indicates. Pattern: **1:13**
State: **9:48**
